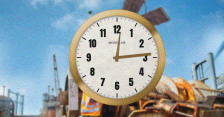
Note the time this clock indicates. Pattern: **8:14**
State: **12:14**
